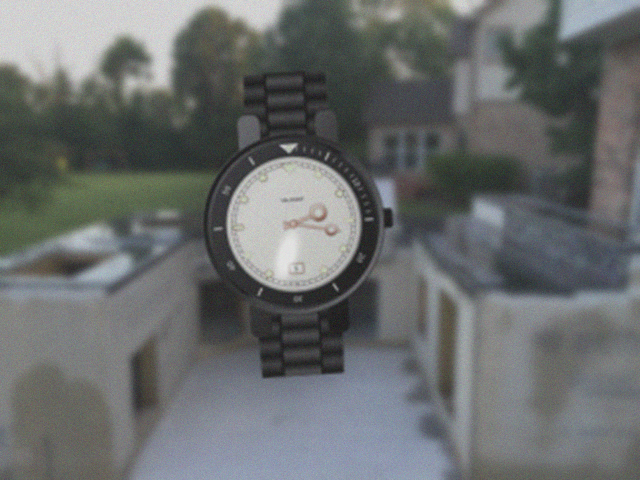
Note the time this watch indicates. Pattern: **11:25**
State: **2:17**
